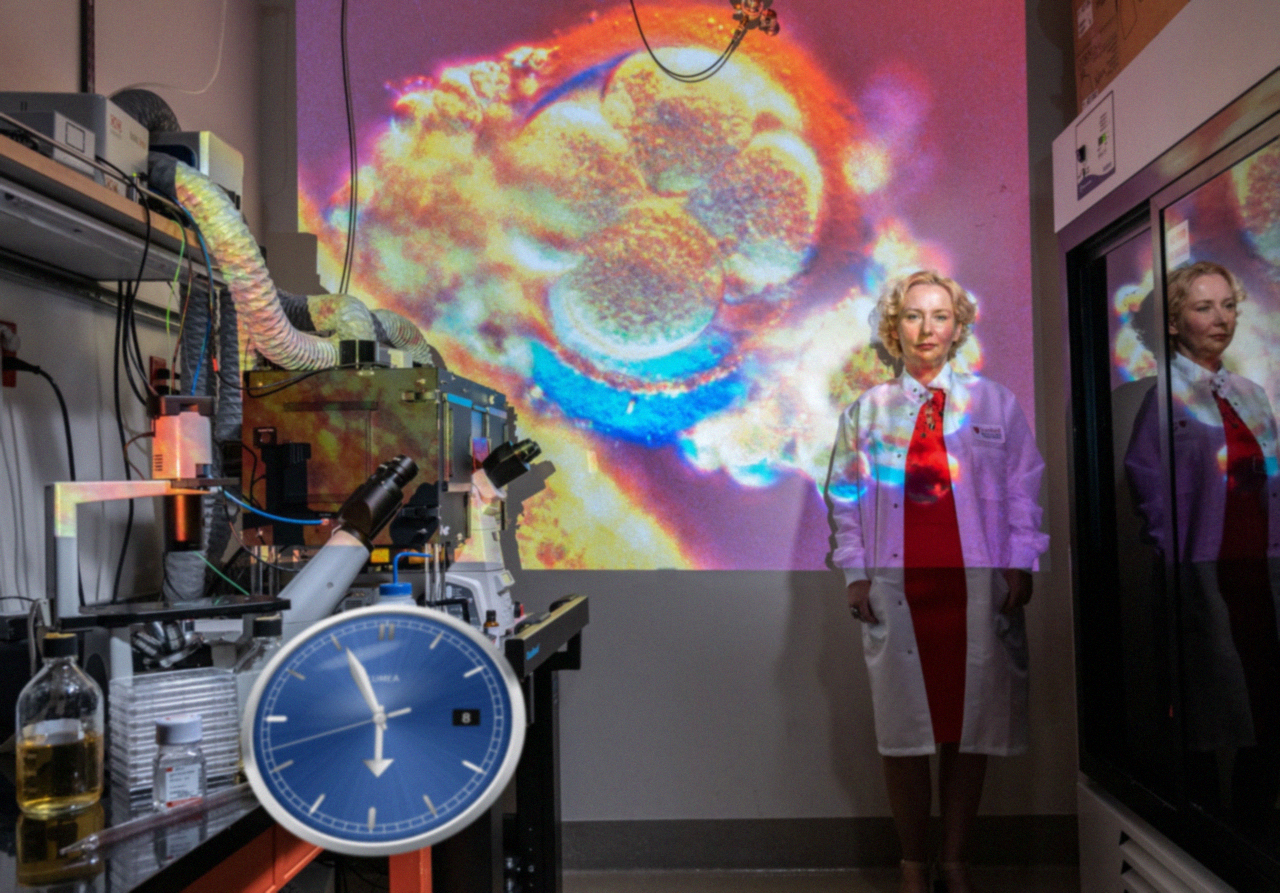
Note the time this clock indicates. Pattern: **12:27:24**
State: **5:55:42**
